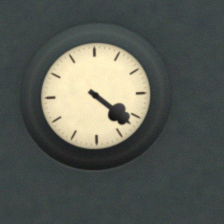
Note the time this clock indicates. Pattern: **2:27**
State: **4:22**
